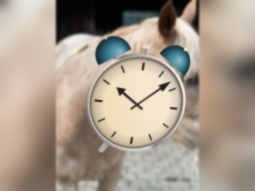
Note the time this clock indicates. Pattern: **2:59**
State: **10:08**
